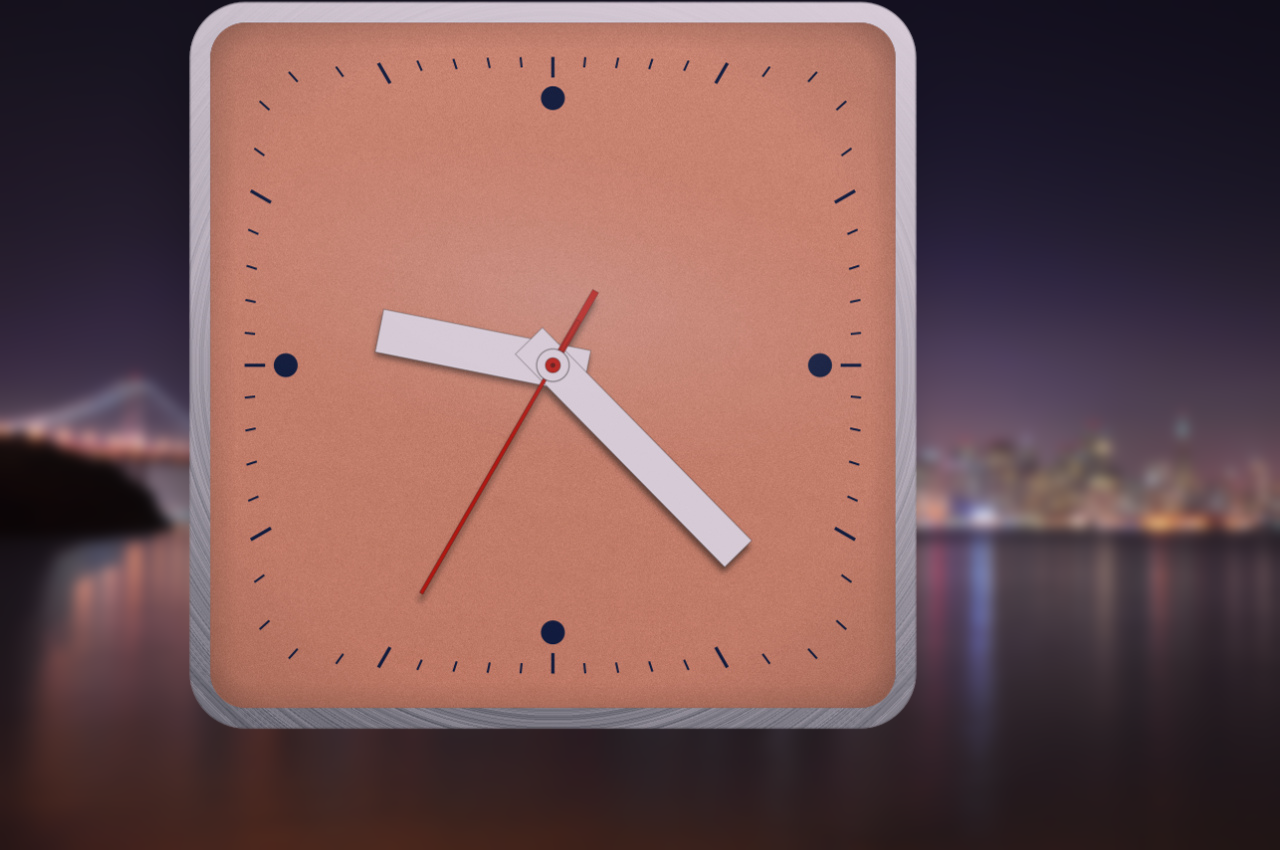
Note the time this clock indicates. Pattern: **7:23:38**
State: **9:22:35**
